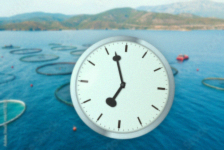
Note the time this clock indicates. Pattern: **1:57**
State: **6:57**
